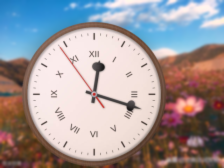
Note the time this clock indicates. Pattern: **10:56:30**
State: **12:17:54**
